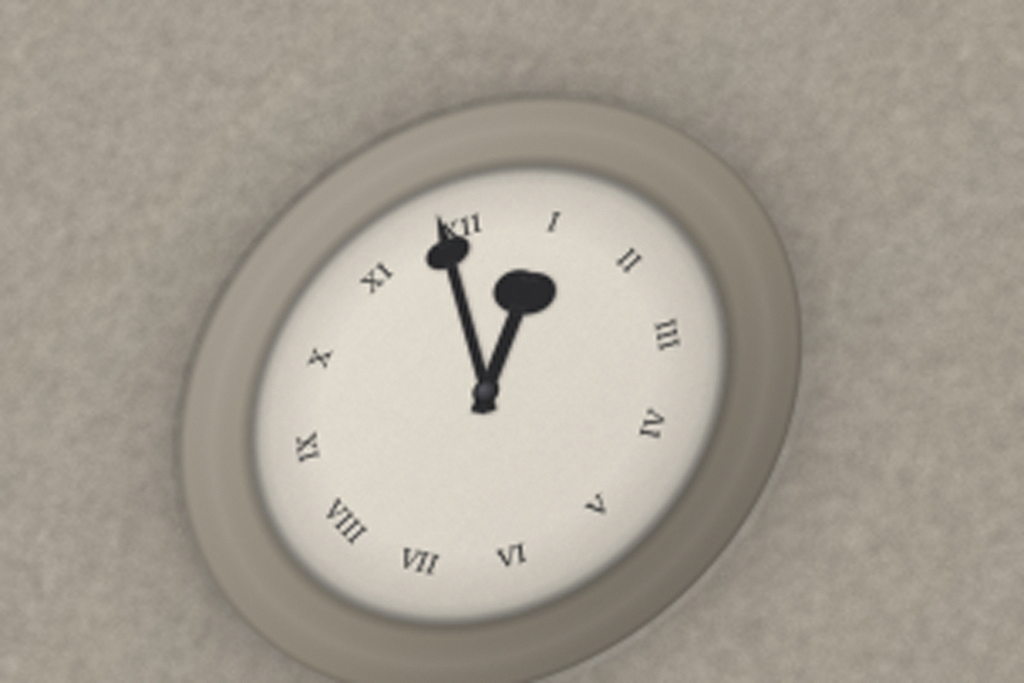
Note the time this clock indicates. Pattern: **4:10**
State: **12:59**
